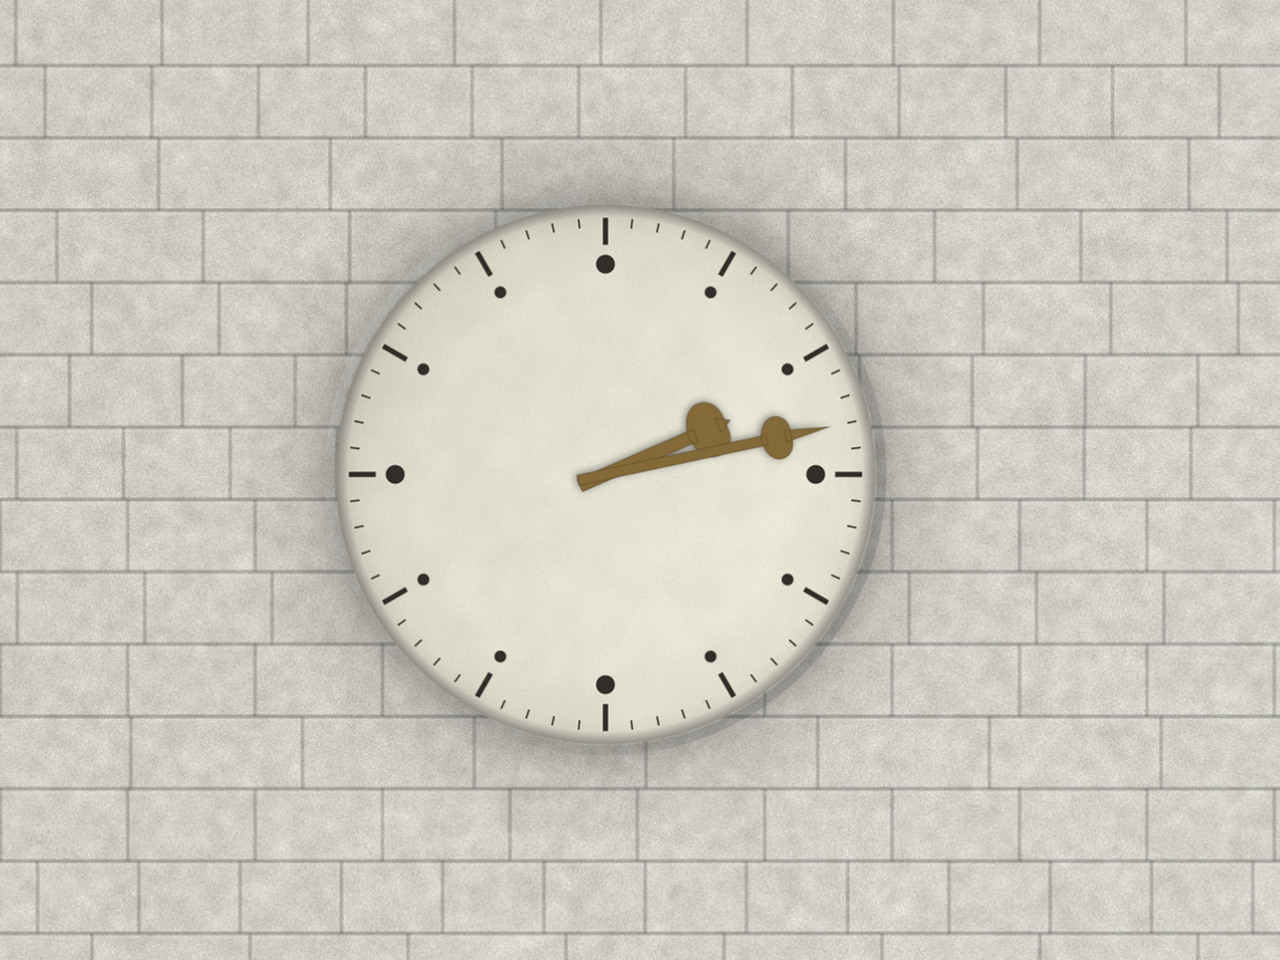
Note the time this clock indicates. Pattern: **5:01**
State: **2:13**
